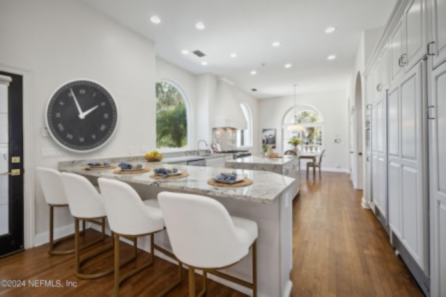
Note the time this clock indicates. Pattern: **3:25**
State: **1:56**
